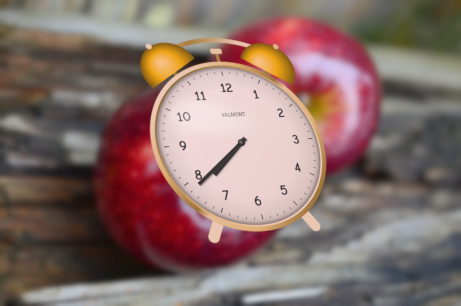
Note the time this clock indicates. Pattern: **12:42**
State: **7:39**
